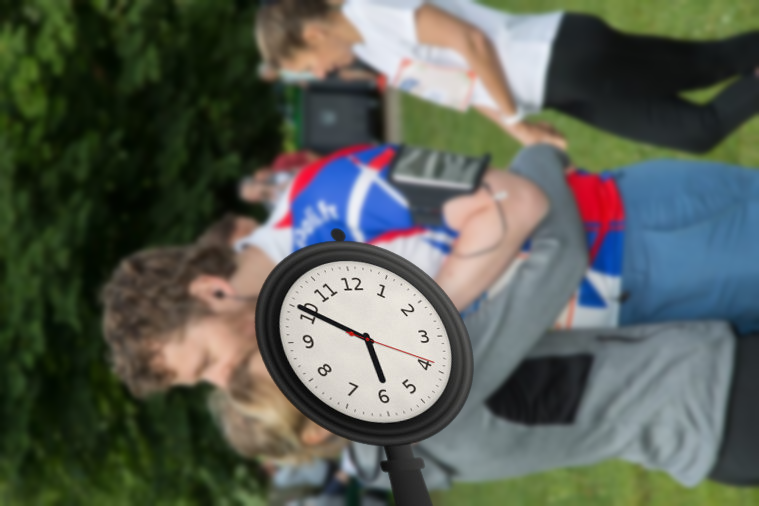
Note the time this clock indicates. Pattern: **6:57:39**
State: **5:50:19**
